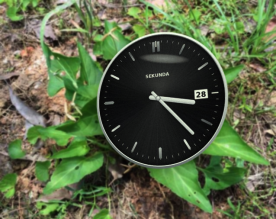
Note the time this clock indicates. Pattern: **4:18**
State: **3:23**
